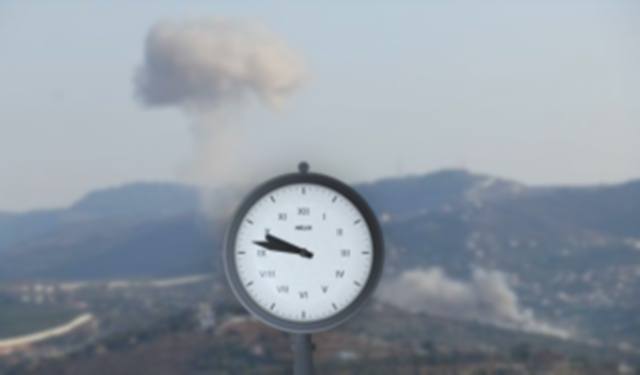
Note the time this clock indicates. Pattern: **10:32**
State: **9:47**
